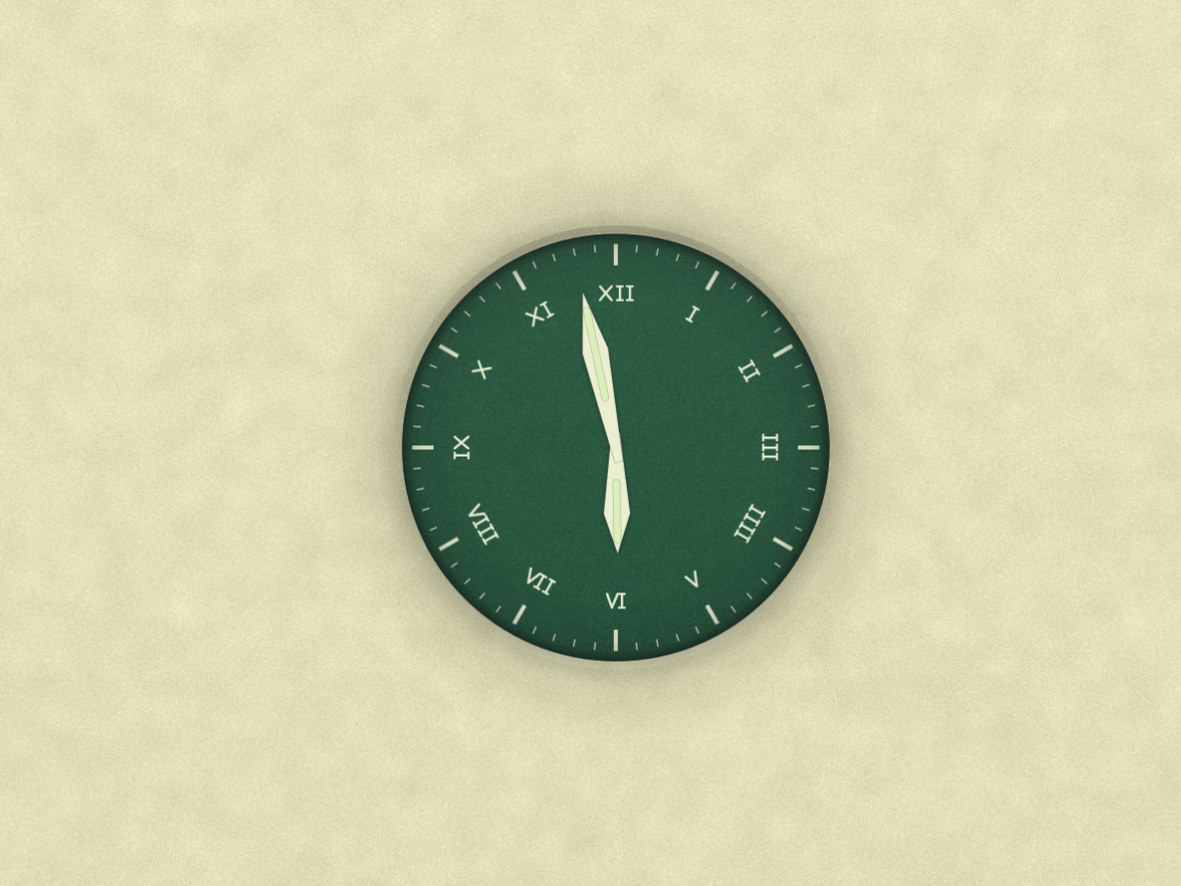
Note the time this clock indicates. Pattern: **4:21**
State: **5:58**
